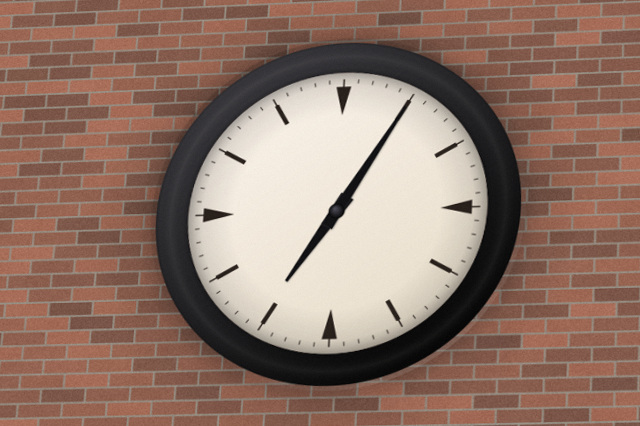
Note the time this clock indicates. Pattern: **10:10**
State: **7:05**
